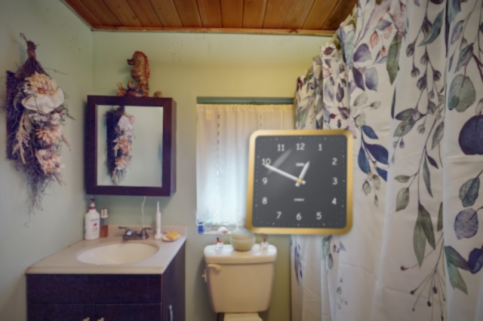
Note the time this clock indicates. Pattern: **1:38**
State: **12:49**
